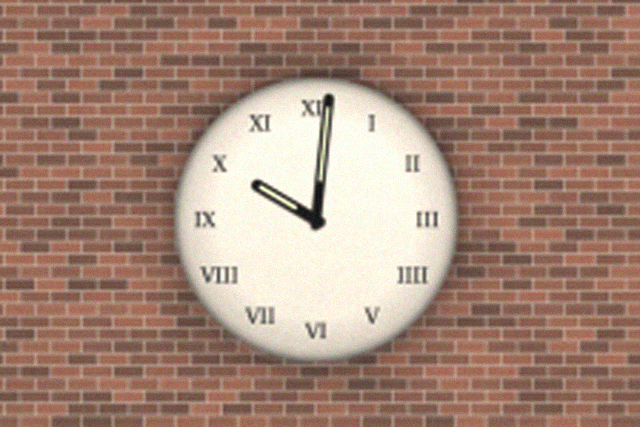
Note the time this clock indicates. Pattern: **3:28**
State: **10:01**
